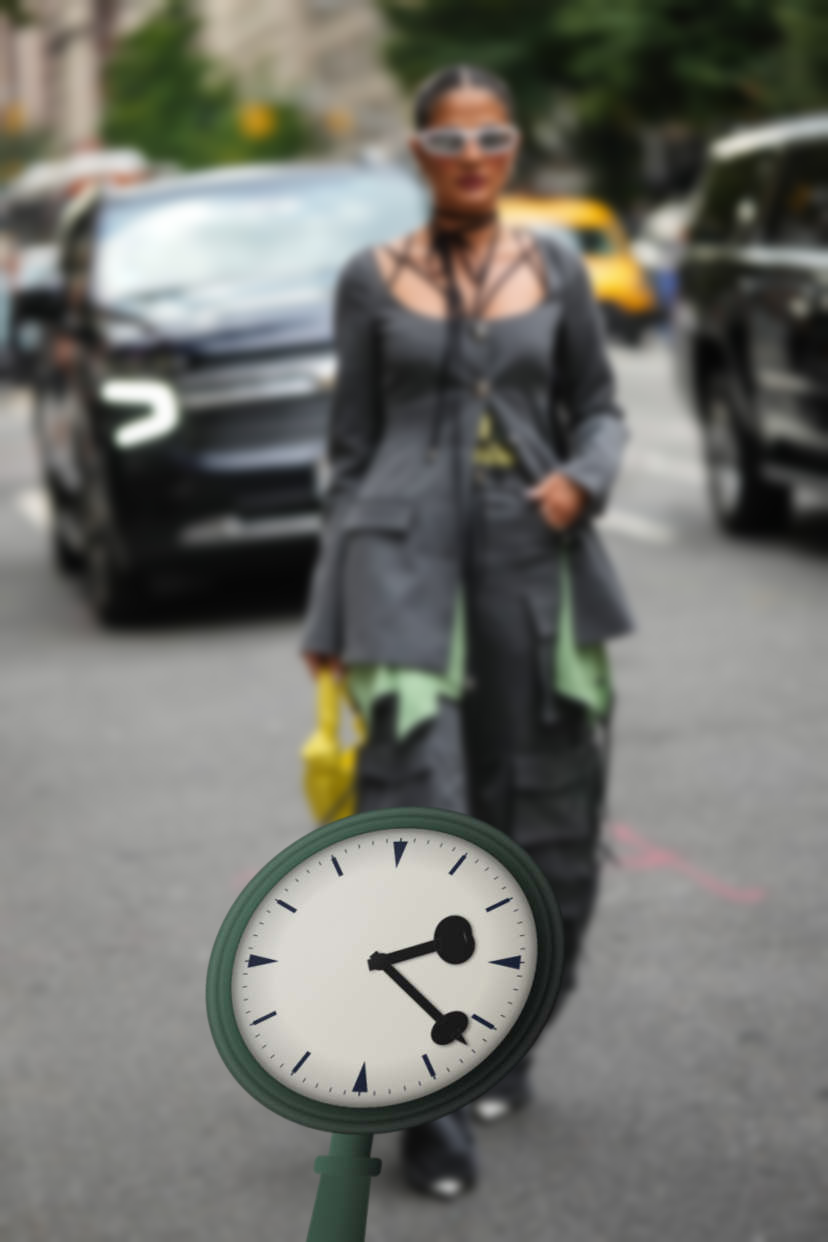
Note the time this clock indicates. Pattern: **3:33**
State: **2:22**
